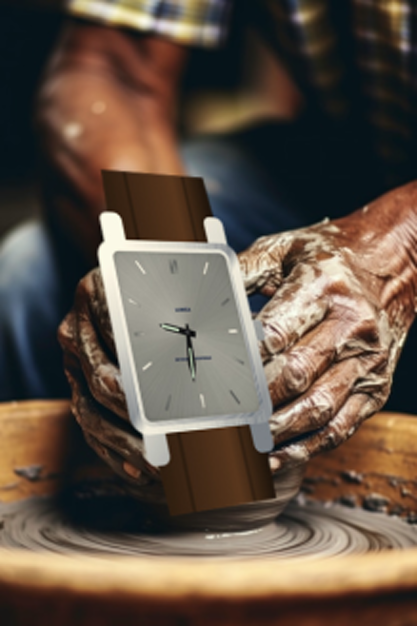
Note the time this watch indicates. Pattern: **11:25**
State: **9:31**
